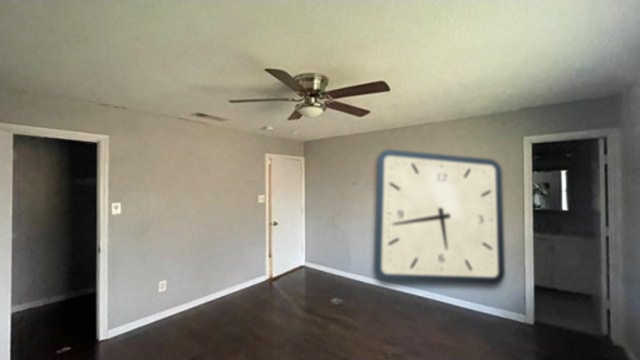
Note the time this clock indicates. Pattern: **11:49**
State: **5:43**
